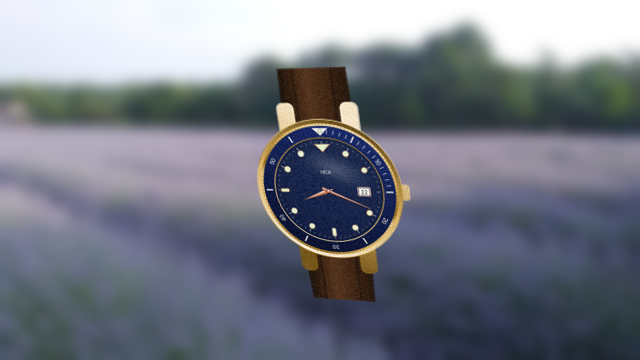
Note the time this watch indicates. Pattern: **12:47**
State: **8:19**
